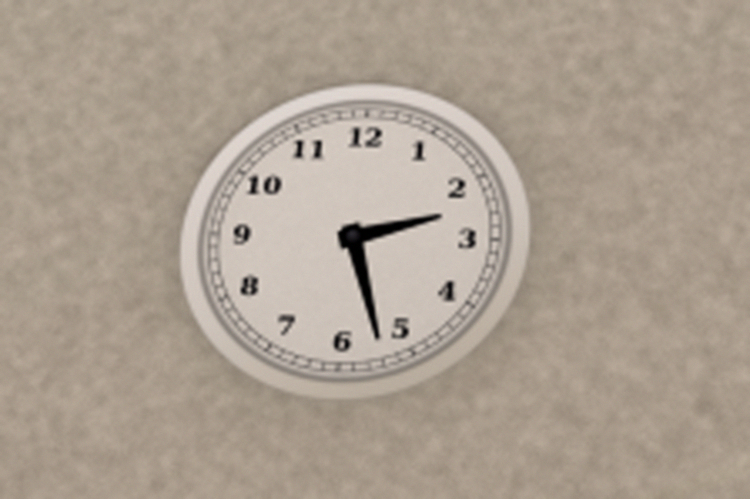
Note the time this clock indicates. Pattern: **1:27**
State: **2:27**
